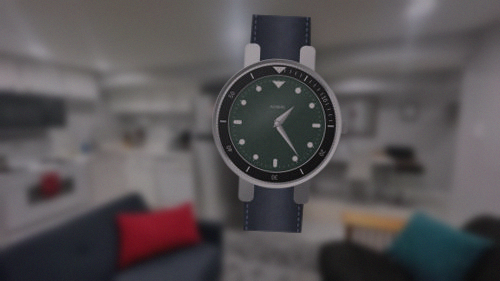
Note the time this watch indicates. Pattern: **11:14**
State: **1:24**
